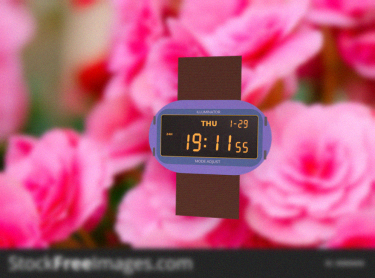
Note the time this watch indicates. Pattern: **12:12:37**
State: **19:11:55**
